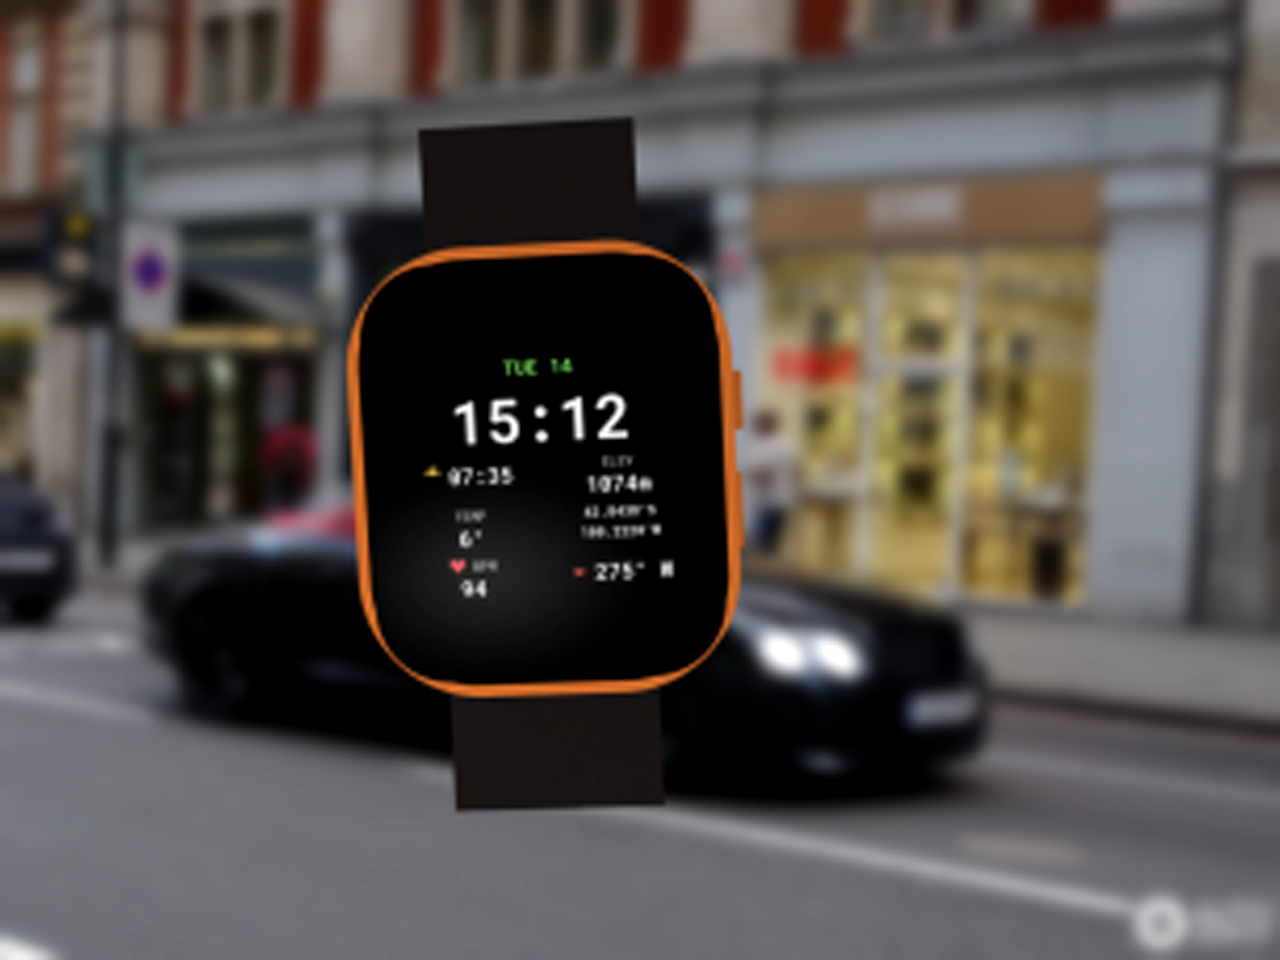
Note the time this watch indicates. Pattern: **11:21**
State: **15:12**
